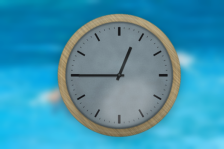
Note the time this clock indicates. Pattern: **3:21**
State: **12:45**
